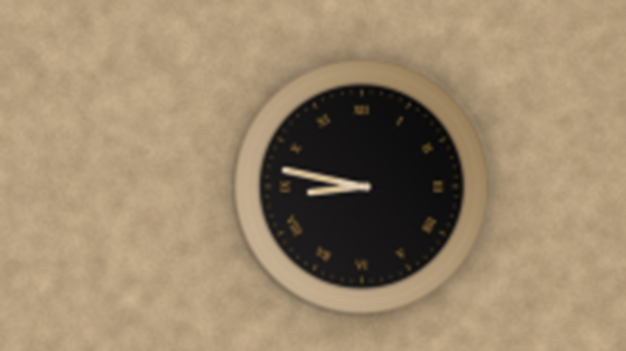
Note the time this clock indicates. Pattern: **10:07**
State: **8:47**
